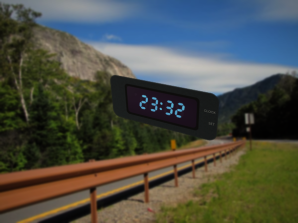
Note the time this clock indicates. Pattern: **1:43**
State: **23:32**
